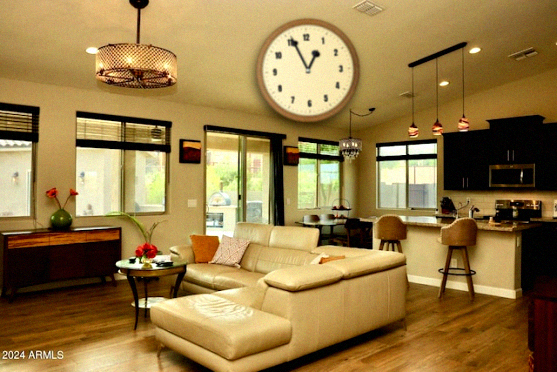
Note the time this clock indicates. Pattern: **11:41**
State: **12:56**
